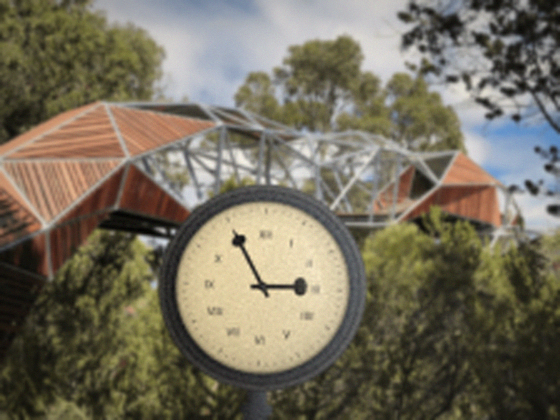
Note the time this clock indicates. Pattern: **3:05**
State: **2:55**
